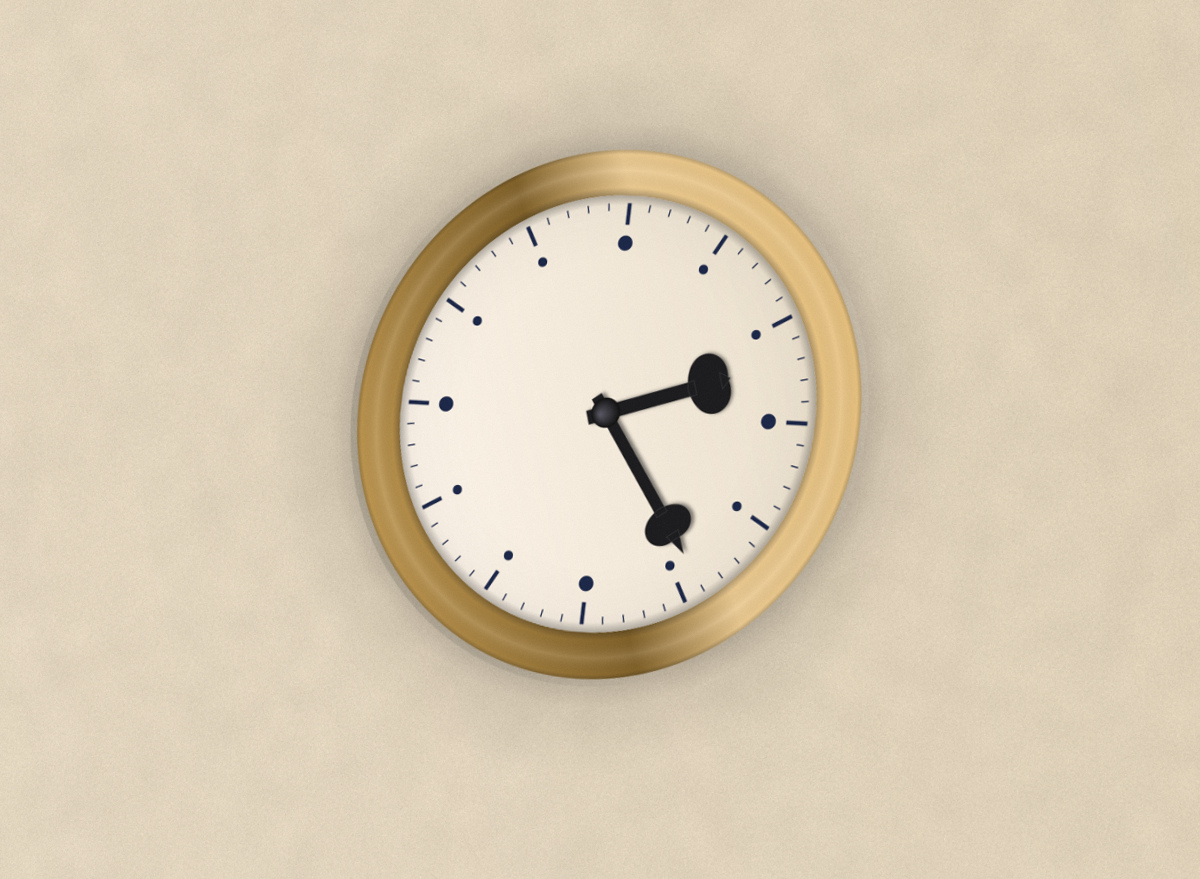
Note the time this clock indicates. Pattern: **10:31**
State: **2:24**
